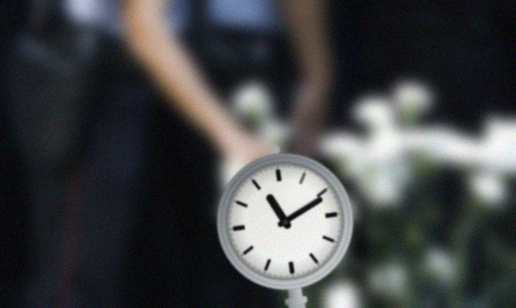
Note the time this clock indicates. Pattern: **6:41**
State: **11:11**
